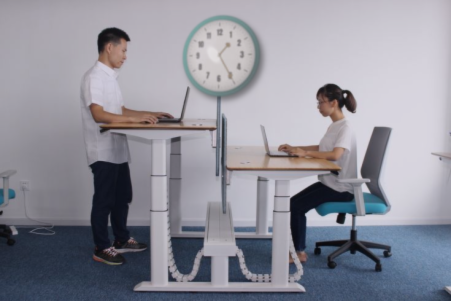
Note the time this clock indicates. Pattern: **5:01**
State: **1:25**
